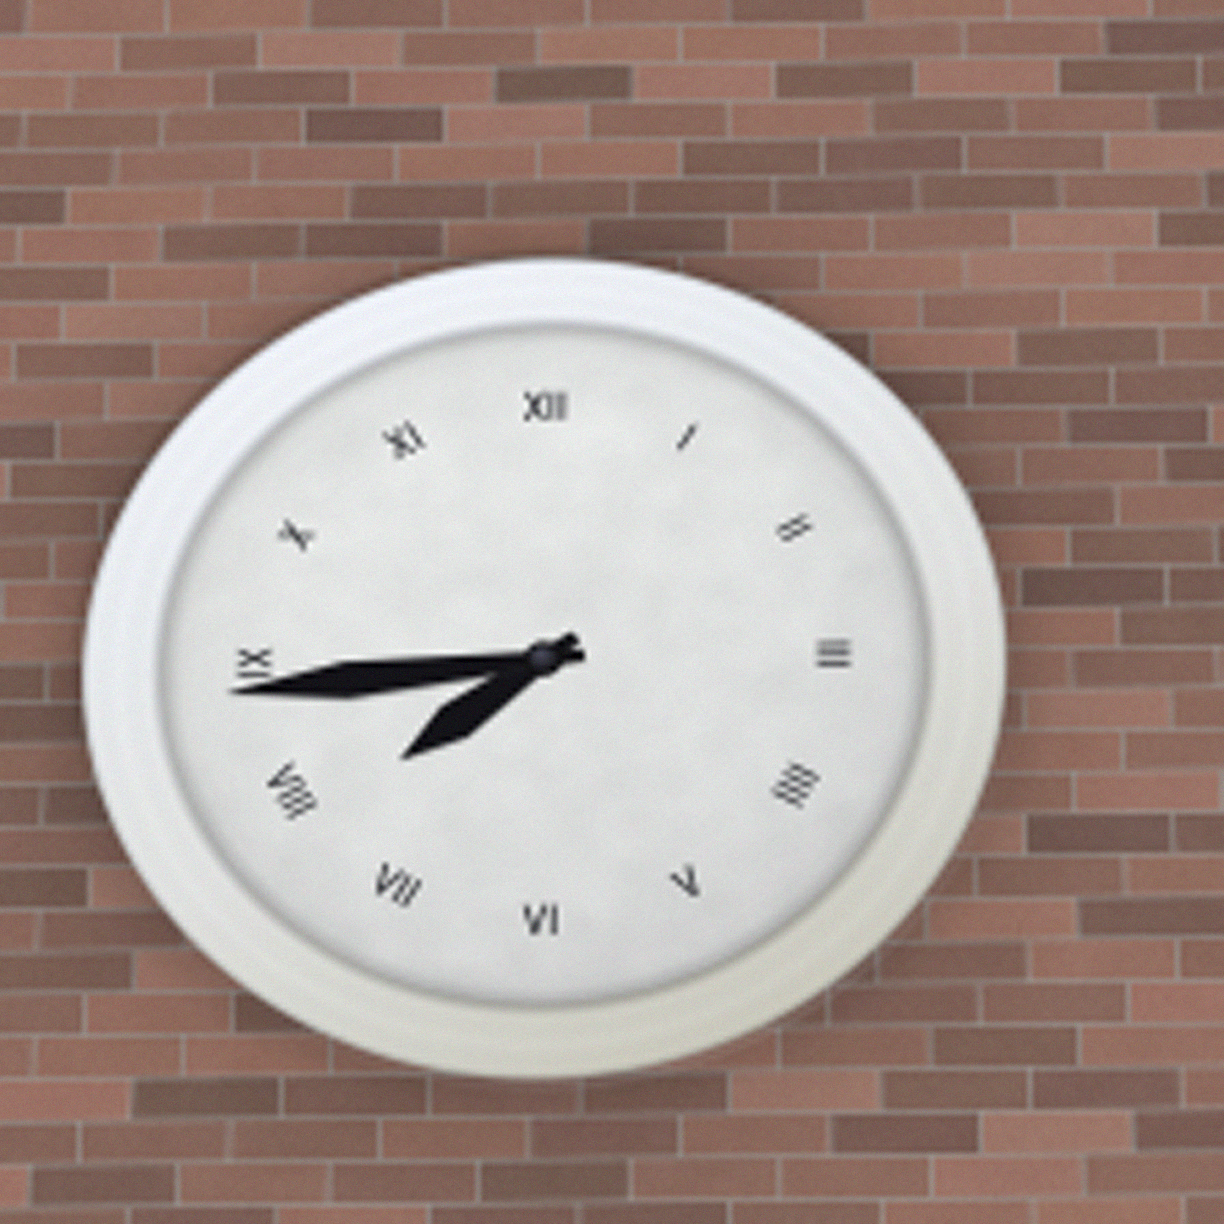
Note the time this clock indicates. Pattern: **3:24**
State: **7:44**
